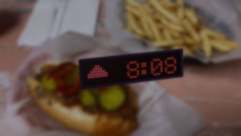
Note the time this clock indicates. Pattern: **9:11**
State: **8:08**
